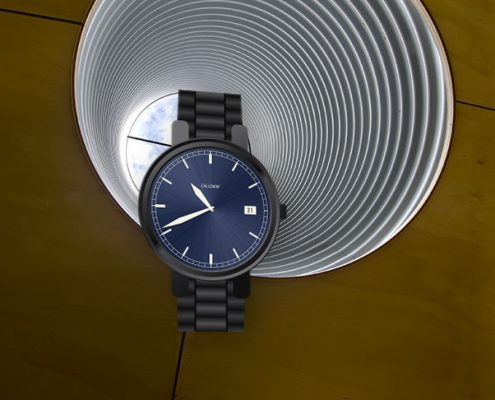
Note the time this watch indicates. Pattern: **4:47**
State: **10:41**
